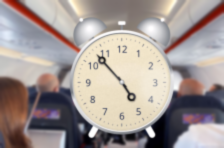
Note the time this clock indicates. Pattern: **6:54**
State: **4:53**
